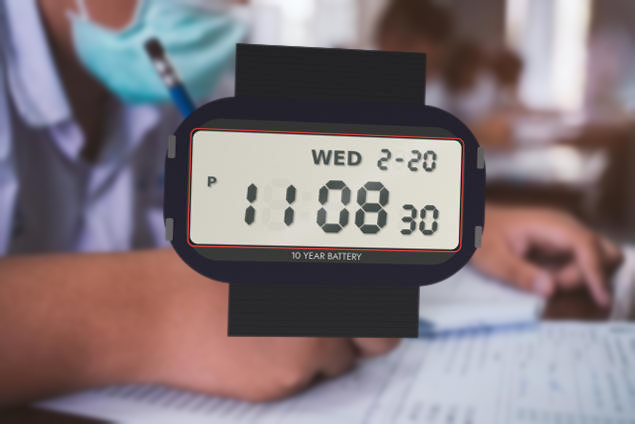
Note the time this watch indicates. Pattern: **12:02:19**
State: **11:08:30**
